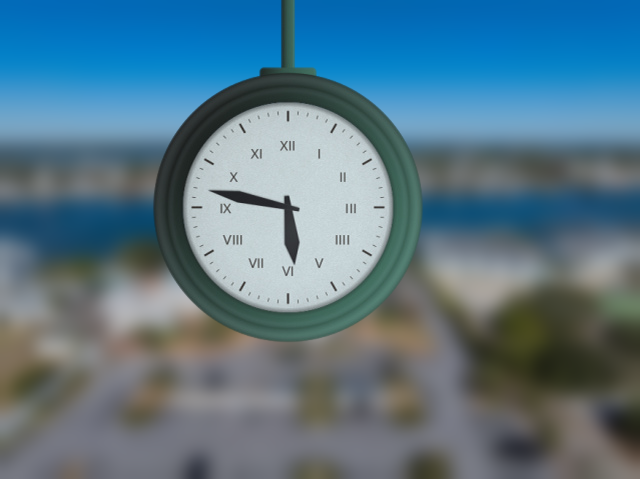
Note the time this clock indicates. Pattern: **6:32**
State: **5:47**
